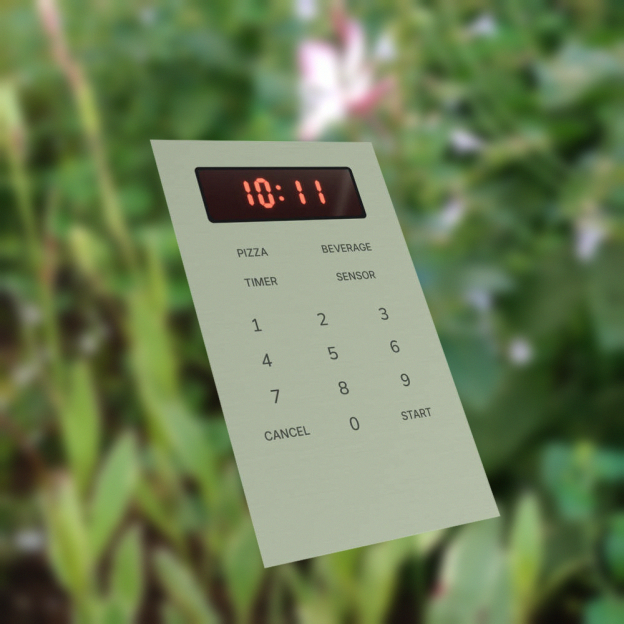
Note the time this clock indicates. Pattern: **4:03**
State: **10:11**
